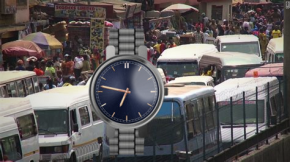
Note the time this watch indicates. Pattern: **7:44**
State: **6:47**
